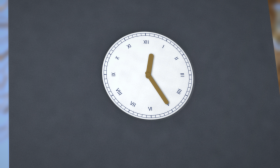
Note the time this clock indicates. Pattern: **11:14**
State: **12:25**
